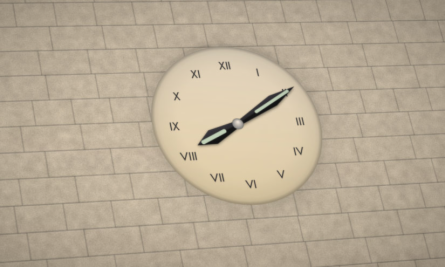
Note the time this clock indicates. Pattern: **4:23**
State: **8:10**
